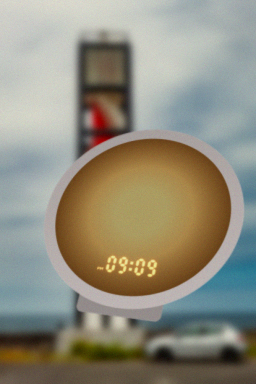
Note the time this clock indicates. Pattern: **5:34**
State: **9:09**
